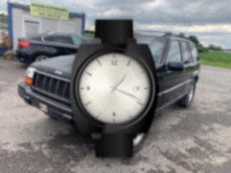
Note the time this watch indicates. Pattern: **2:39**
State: **1:19**
